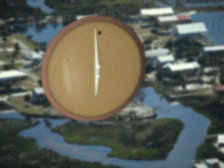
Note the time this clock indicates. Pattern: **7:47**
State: **5:59**
